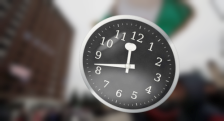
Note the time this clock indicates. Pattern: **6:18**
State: **11:42**
